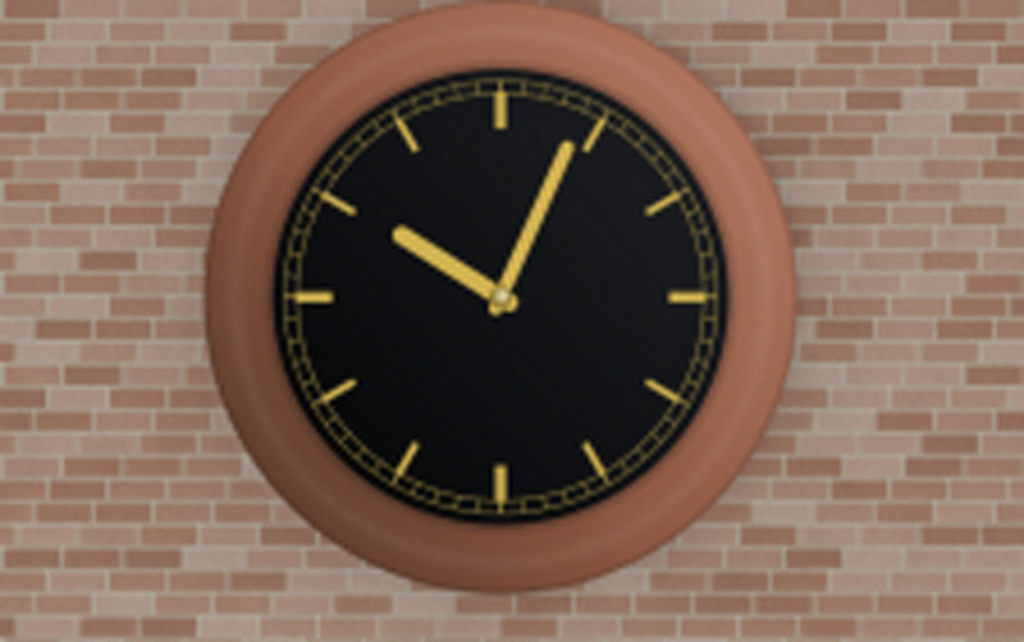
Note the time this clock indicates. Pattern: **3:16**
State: **10:04**
